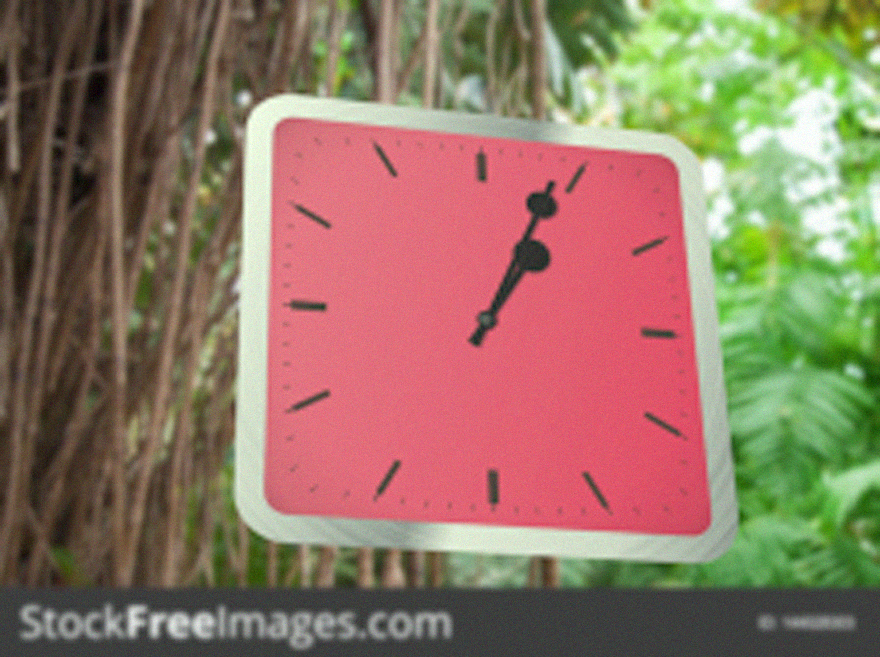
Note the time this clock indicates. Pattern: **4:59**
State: **1:04**
